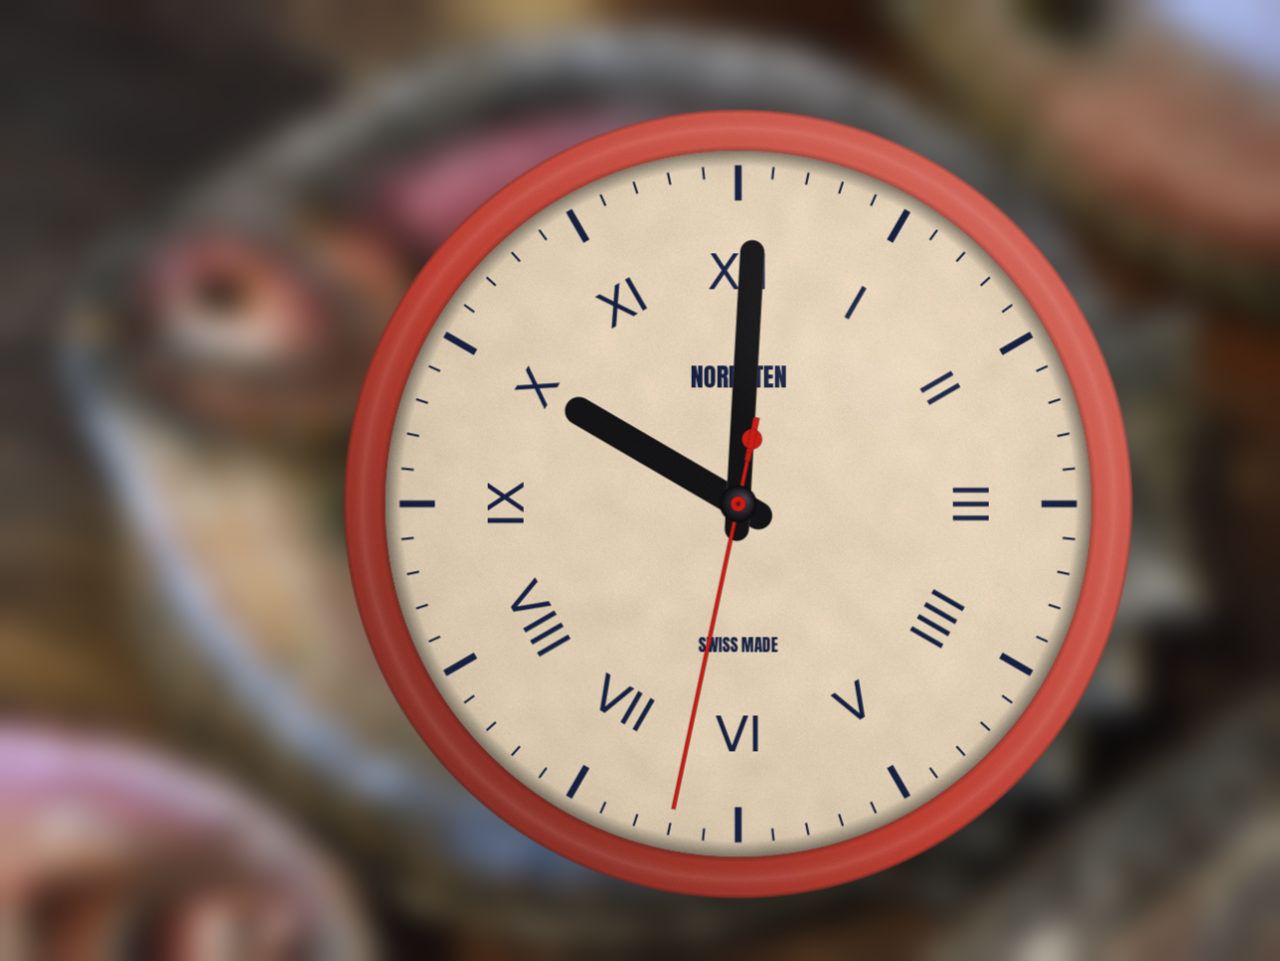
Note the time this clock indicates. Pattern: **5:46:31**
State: **10:00:32**
